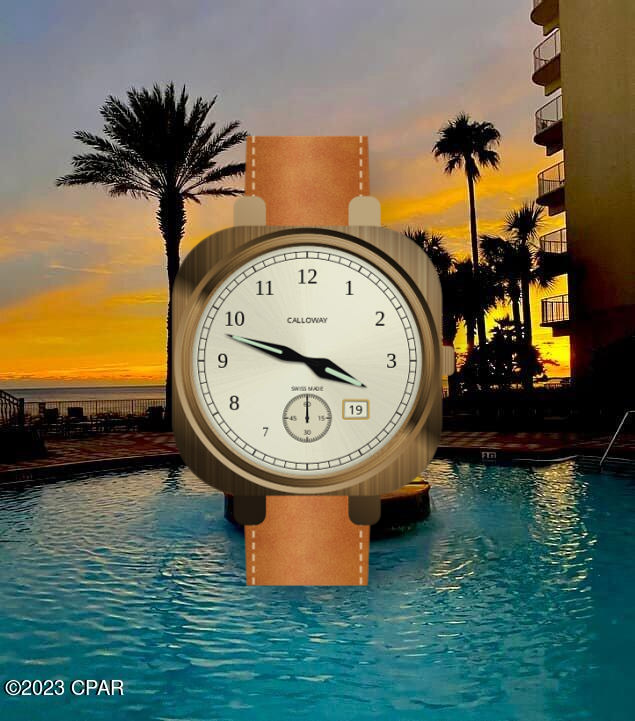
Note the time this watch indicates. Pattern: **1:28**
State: **3:48**
